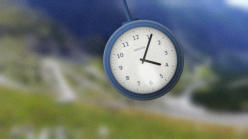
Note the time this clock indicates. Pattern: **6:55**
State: **4:06**
